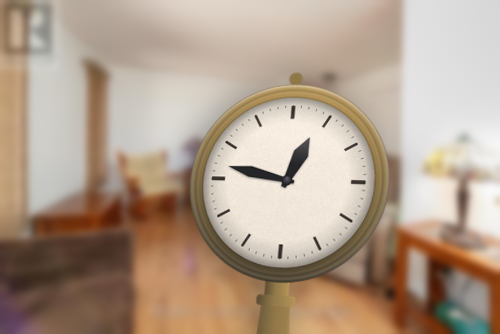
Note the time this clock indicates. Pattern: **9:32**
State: **12:47**
